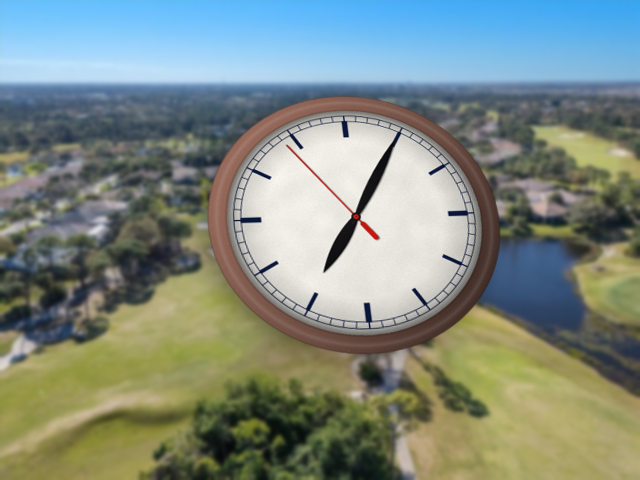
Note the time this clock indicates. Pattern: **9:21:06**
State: **7:04:54**
